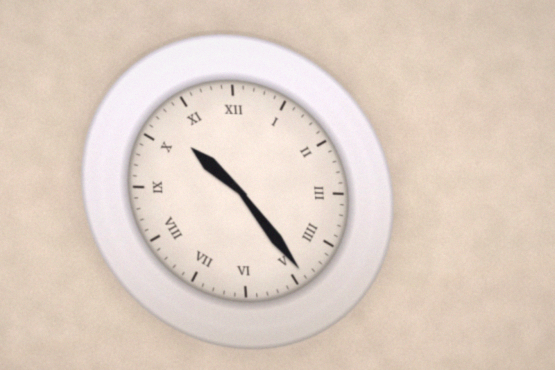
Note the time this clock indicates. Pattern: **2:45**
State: **10:24**
